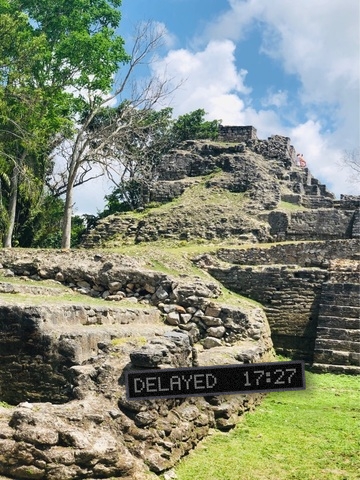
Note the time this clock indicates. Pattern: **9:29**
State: **17:27**
